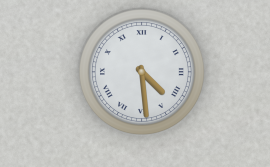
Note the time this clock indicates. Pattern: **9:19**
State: **4:29**
